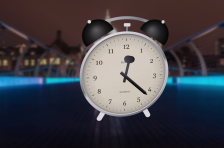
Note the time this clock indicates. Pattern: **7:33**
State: **12:22**
